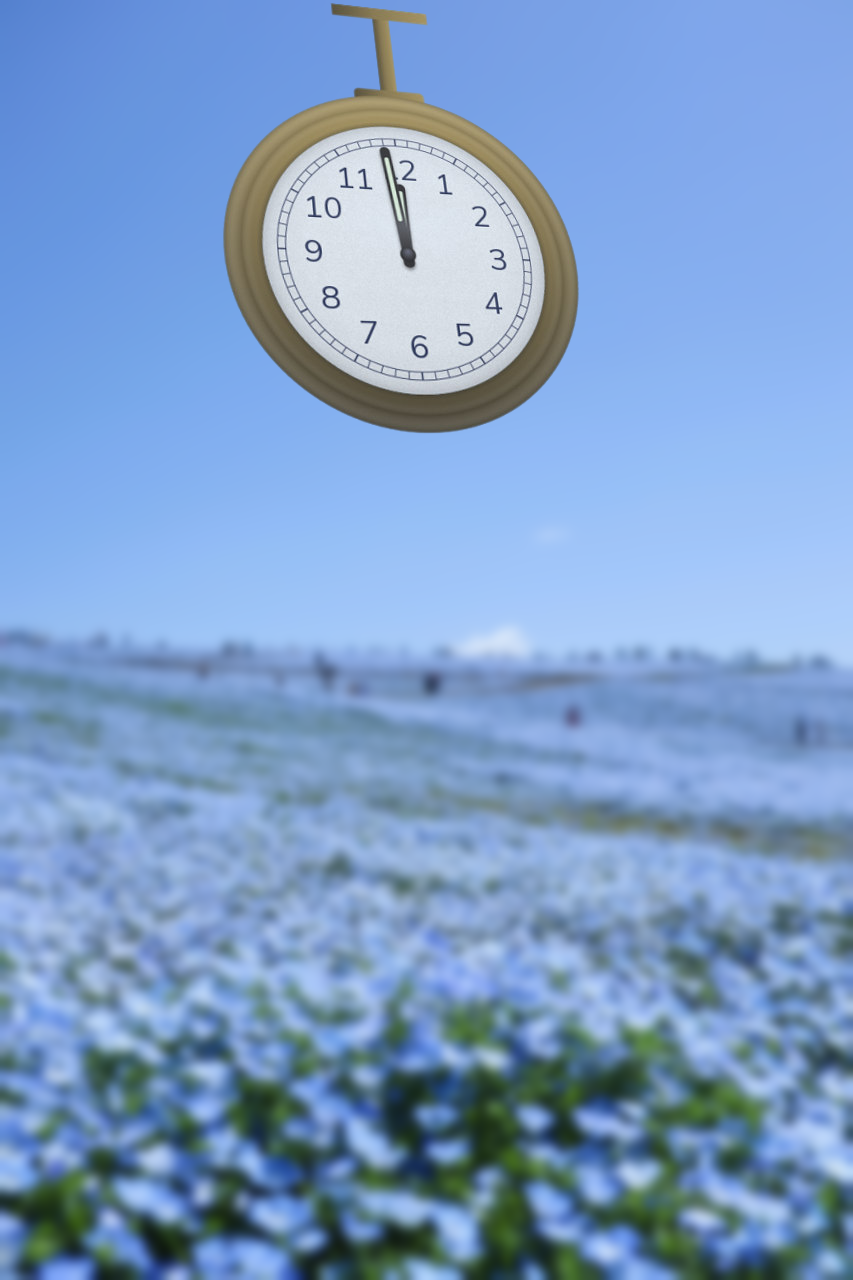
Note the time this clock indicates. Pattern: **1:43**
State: **11:59**
